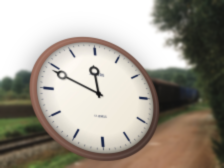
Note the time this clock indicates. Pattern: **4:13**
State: **11:49**
